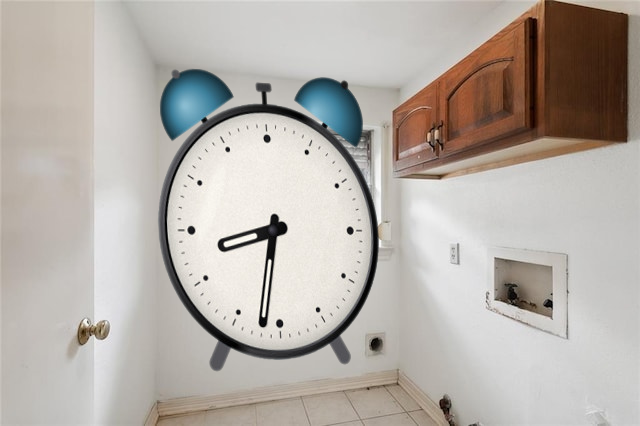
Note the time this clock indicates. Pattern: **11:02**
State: **8:32**
